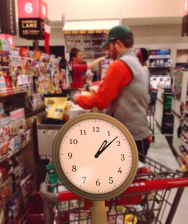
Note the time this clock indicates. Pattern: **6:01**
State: **1:08**
